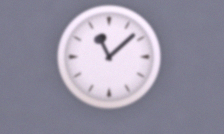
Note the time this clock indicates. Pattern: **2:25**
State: **11:08**
